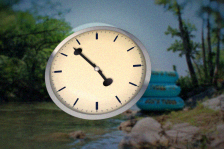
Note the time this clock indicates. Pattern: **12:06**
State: **4:53**
